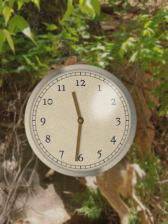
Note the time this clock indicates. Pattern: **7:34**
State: **11:31**
